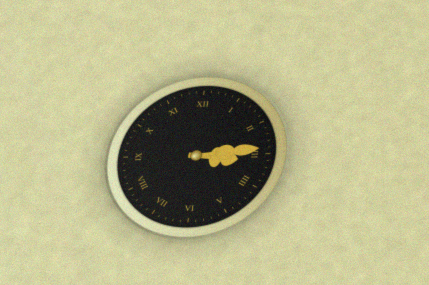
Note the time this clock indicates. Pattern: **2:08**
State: **3:14**
